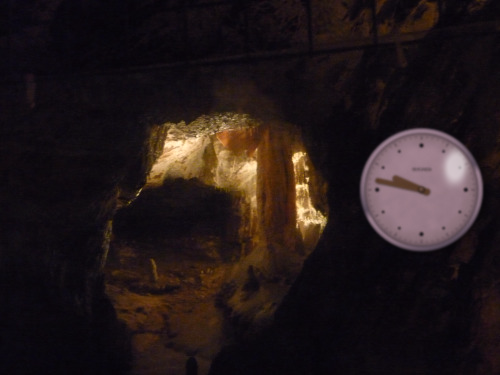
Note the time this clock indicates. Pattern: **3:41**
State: **9:47**
